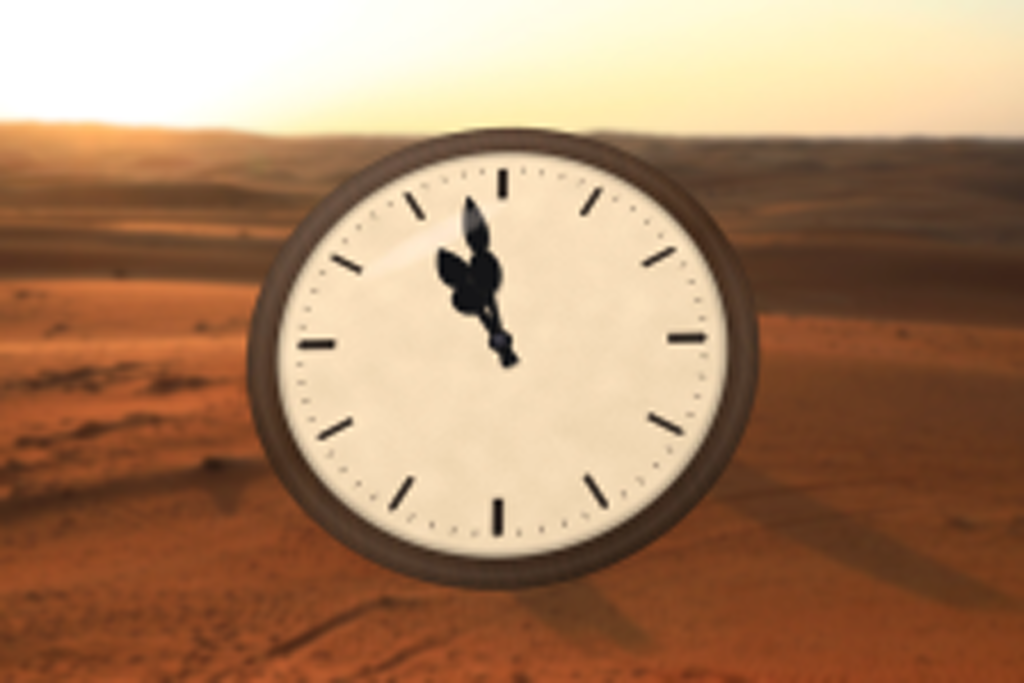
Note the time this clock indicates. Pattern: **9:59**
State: **10:58**
